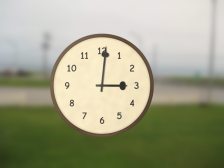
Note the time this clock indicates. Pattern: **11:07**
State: **3:01**
